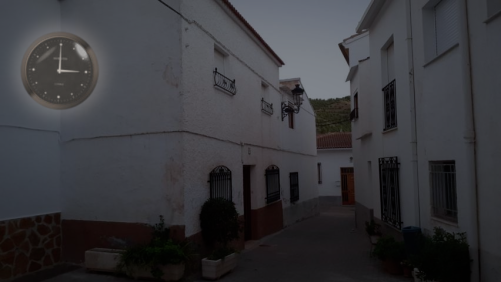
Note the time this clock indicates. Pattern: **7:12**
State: **3:00**
